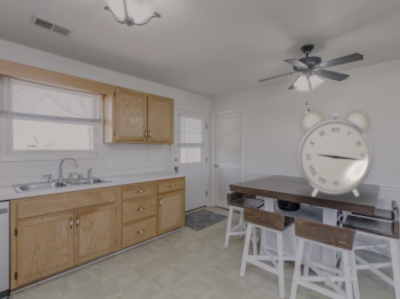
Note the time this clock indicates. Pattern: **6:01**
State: **9:16**
